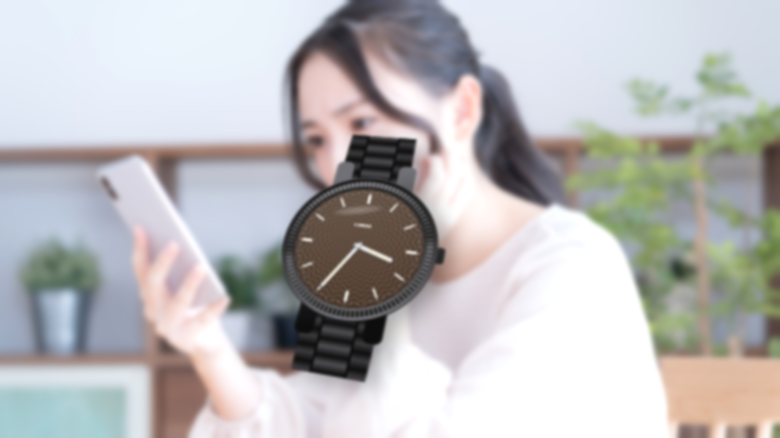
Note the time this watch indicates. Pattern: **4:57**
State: **3:35**
